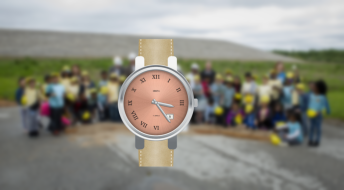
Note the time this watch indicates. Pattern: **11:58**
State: **3:24**
